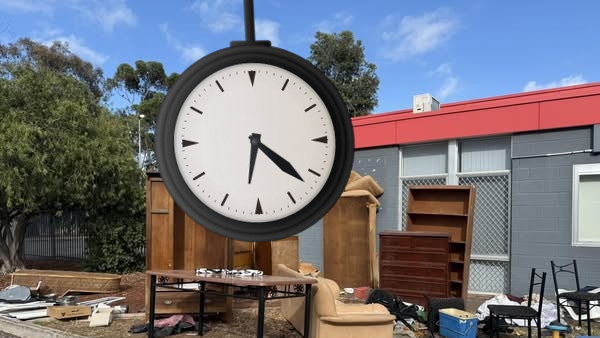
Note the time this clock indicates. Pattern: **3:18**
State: **6:22**
